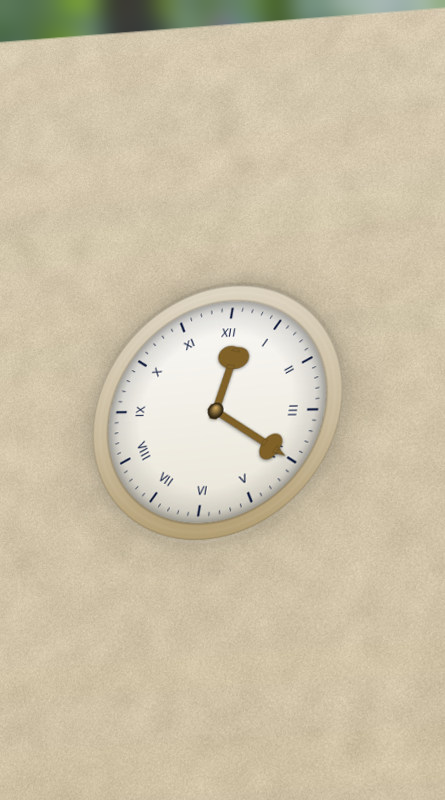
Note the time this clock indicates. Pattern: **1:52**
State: **12:20**
